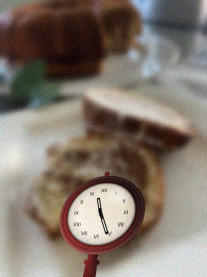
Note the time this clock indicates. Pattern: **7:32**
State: **11:26**
